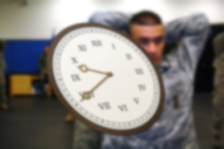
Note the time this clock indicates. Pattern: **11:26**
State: **9:40**
